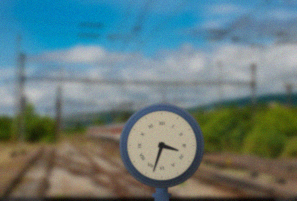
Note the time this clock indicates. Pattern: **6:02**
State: **3:33**
